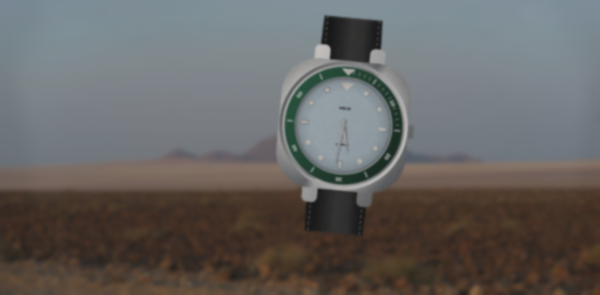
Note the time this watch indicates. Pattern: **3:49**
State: **5:31**
